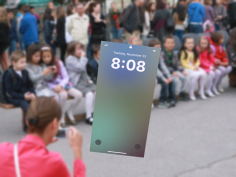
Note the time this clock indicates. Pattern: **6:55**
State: **8:08**
